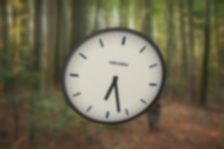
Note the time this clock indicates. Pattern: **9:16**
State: **6:27**
